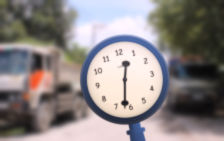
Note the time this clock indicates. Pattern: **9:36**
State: **12:32**
